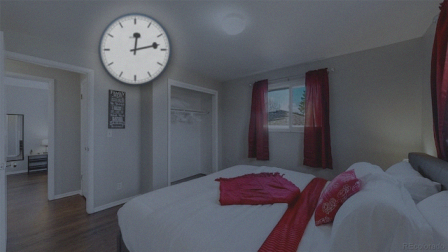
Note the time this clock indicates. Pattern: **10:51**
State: **12:13**
